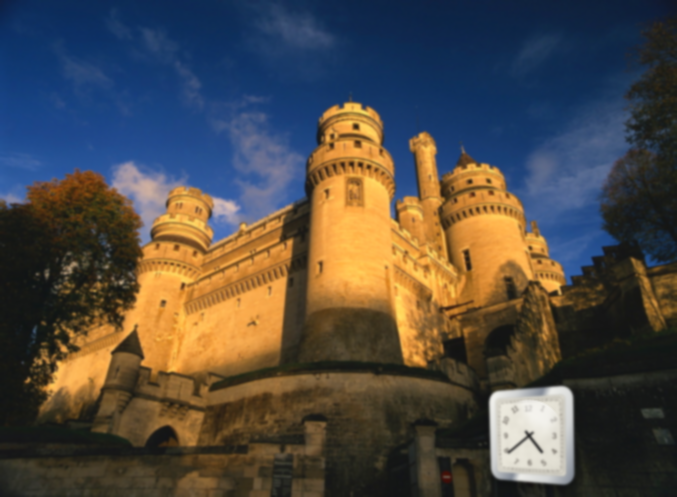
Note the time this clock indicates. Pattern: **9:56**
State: **4:39**
